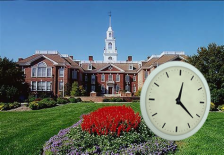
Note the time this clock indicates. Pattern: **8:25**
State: **12:22**
